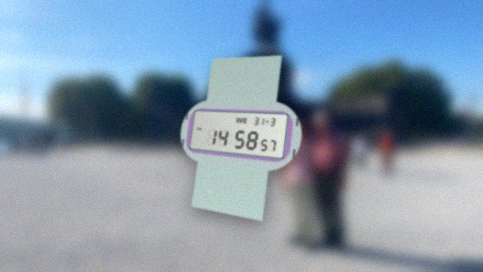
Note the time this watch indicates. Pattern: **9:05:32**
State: **14:58:57**
